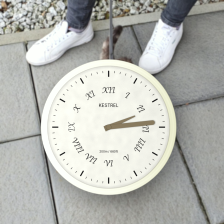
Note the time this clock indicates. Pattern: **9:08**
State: **2:14**
